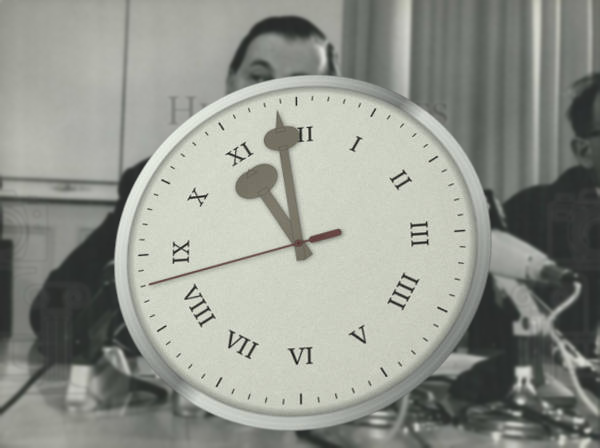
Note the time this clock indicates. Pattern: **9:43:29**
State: **10:58:43**
